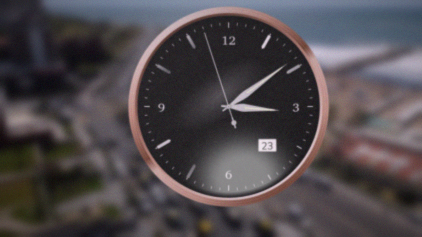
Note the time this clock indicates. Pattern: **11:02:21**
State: **3:08:57**
